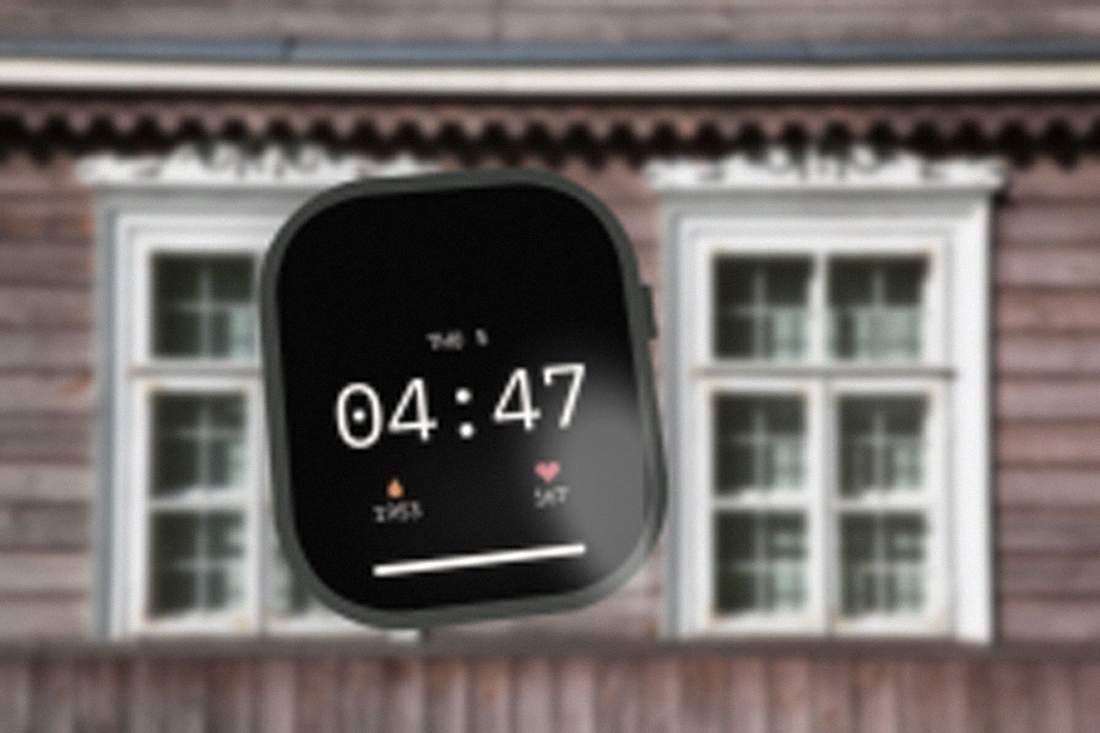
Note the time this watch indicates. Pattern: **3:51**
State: **4:47**
